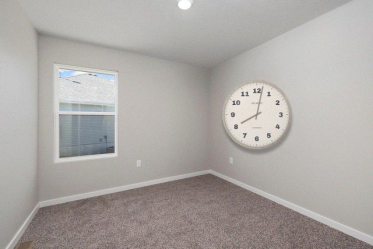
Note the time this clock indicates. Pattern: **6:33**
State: **8:02**
